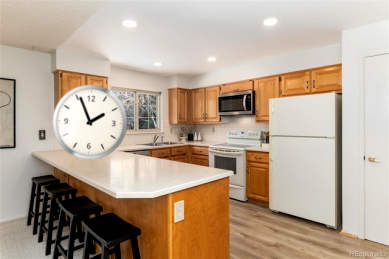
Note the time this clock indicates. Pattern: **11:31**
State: **1:56**
